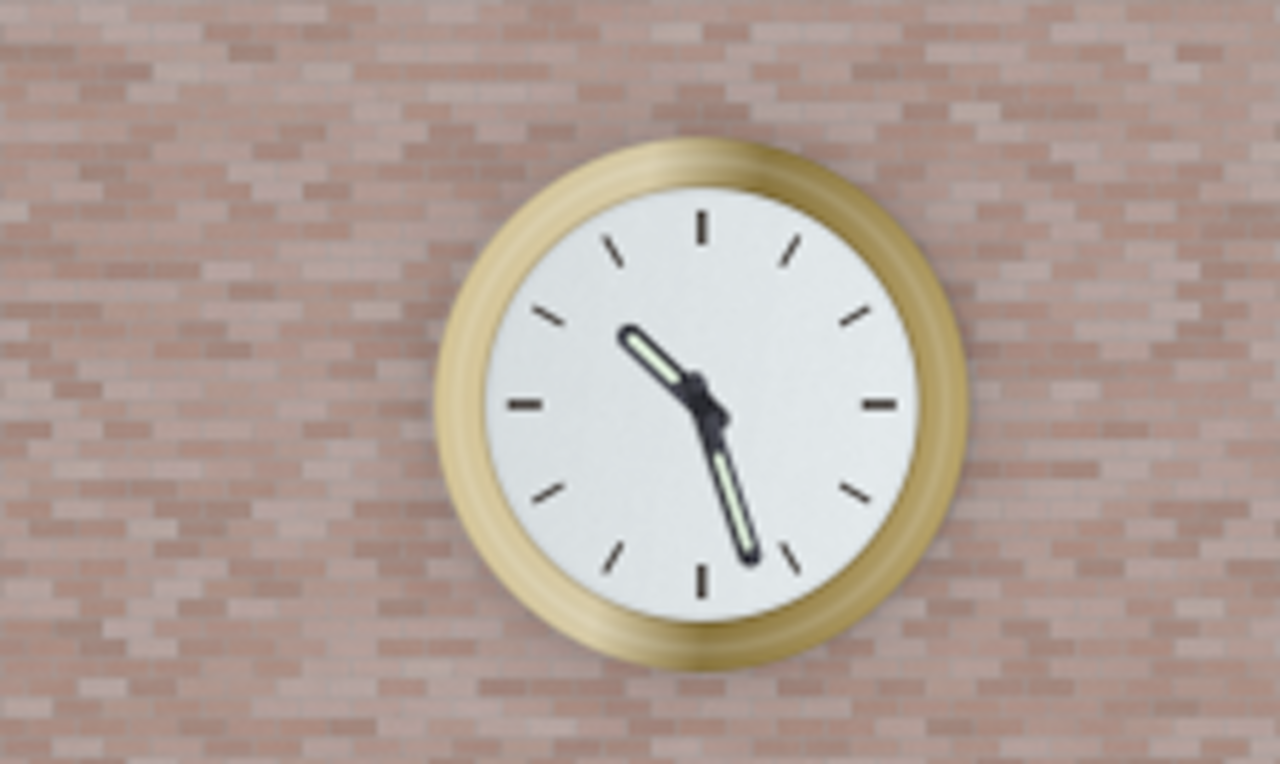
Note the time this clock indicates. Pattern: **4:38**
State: **10:27**
